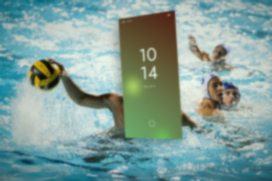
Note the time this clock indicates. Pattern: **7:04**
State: **10:14**
